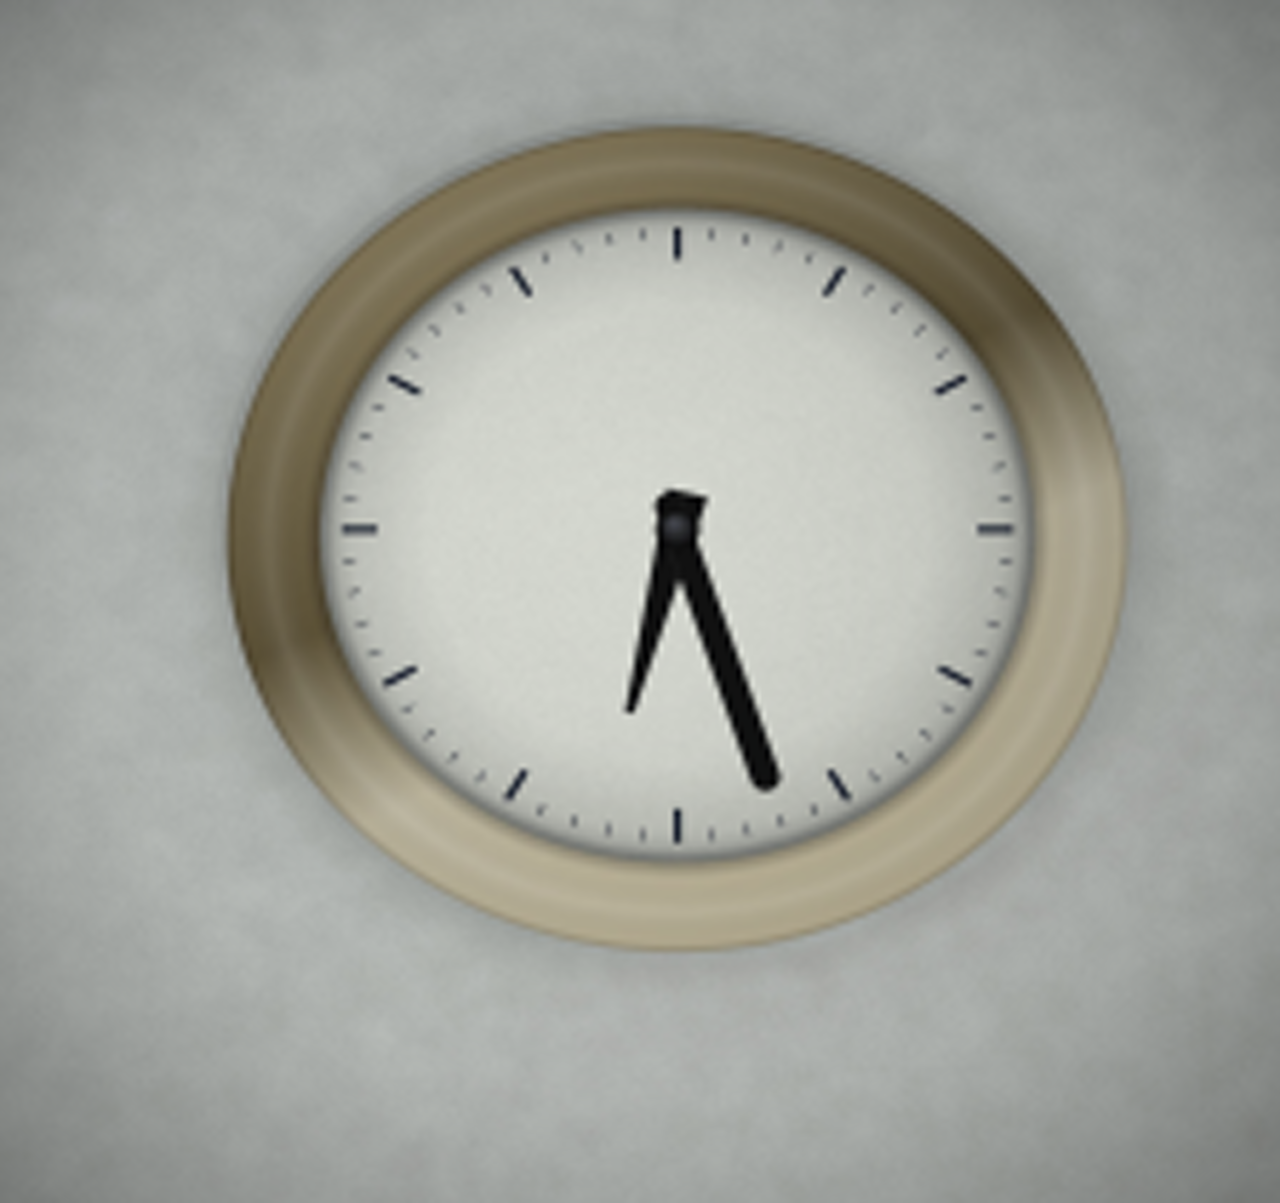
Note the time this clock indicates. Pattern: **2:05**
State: **6:27**
